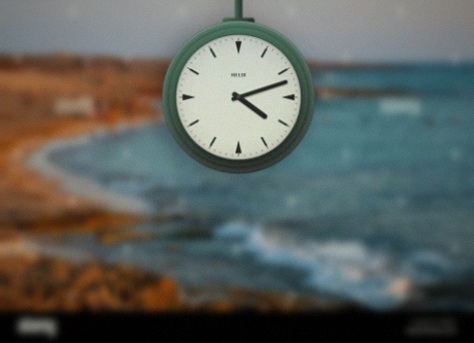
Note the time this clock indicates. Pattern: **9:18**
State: **4:12**
